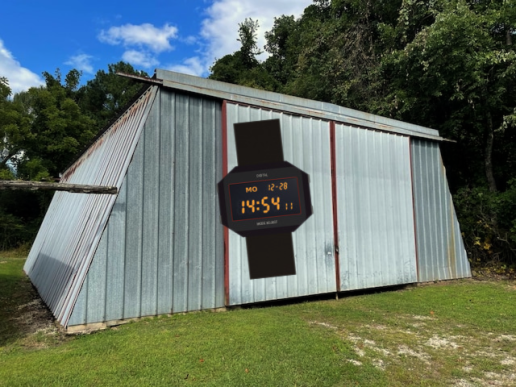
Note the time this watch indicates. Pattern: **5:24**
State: **14:54**
